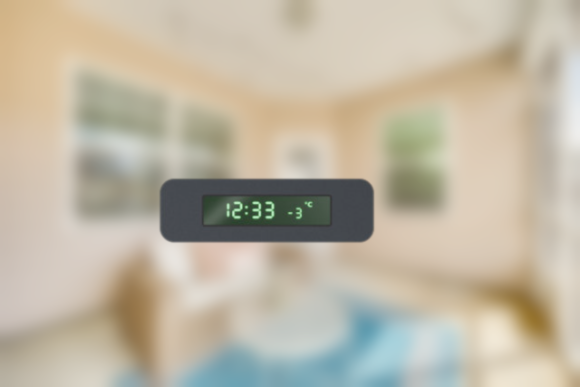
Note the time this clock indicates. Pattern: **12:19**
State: **12:33**
